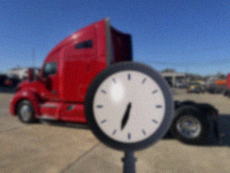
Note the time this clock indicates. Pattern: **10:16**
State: **6:33**
